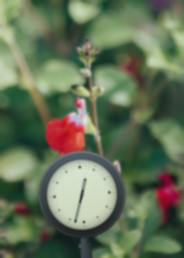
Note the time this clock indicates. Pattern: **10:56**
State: **12:33**
